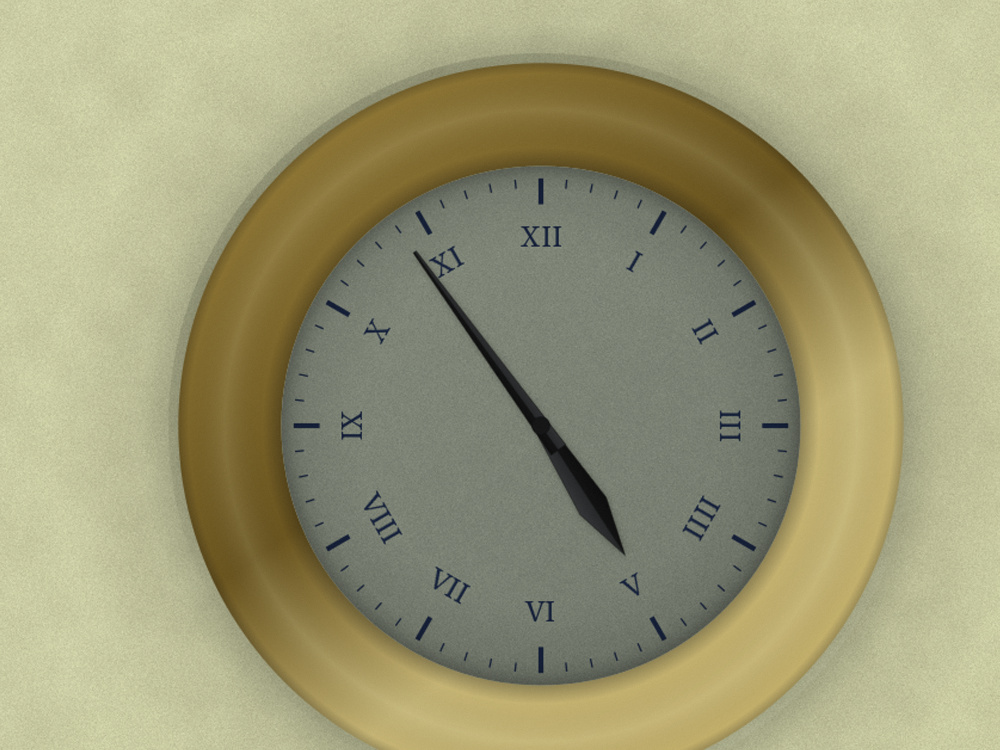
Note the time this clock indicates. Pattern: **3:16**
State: **4:54**
